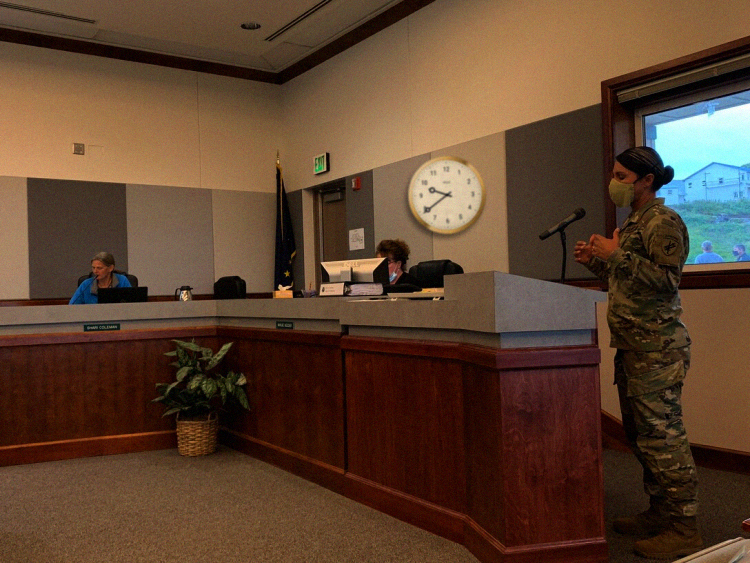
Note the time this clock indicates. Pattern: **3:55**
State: **9:39**
